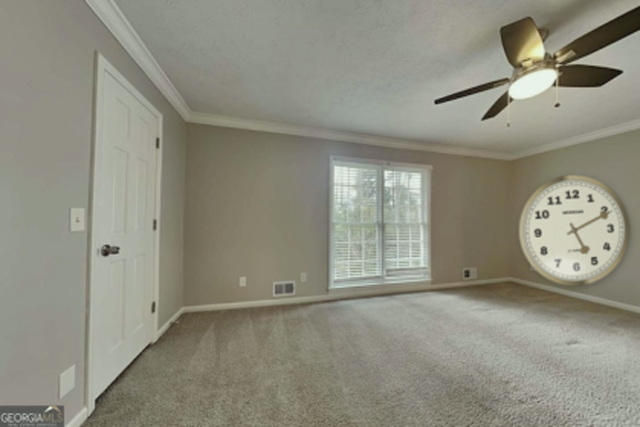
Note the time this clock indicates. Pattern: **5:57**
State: **5:11**
